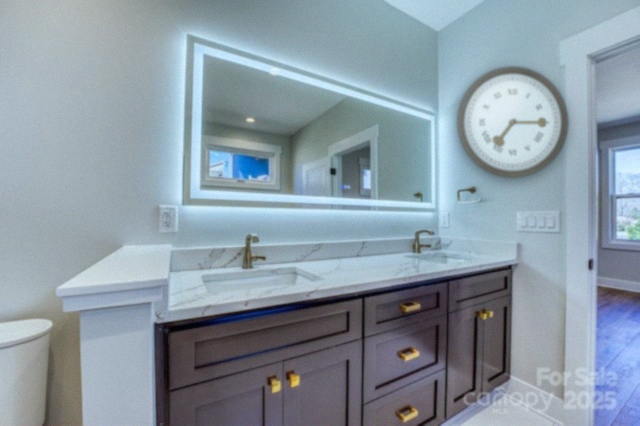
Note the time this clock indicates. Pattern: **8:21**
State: **7:15**
